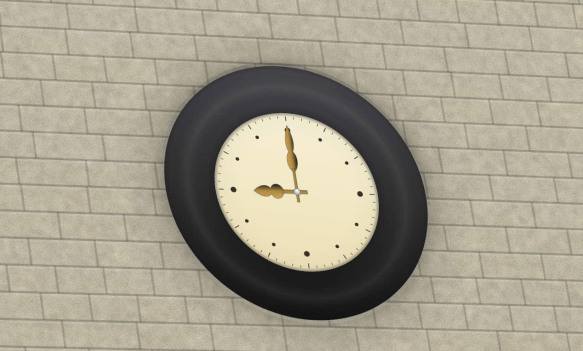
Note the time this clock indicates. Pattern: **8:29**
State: **9:00**
